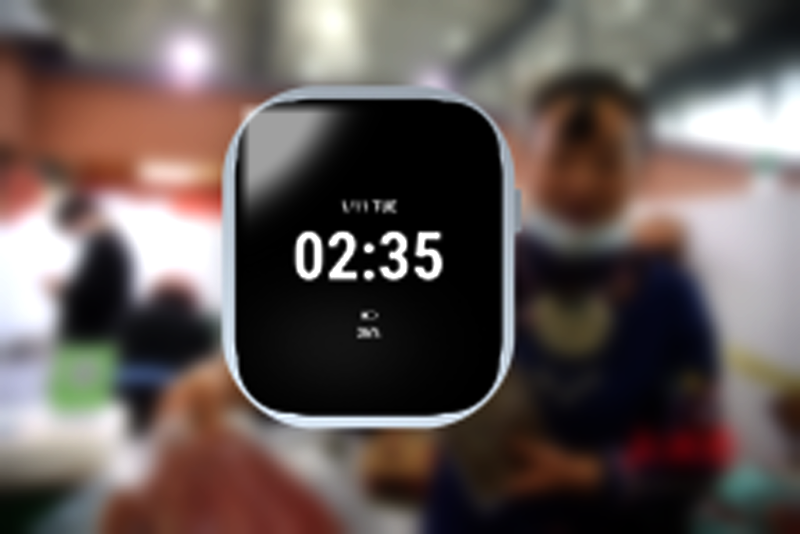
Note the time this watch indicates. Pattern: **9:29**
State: **2:35**
